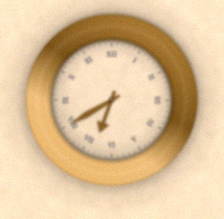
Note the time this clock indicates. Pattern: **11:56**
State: **6:40**
